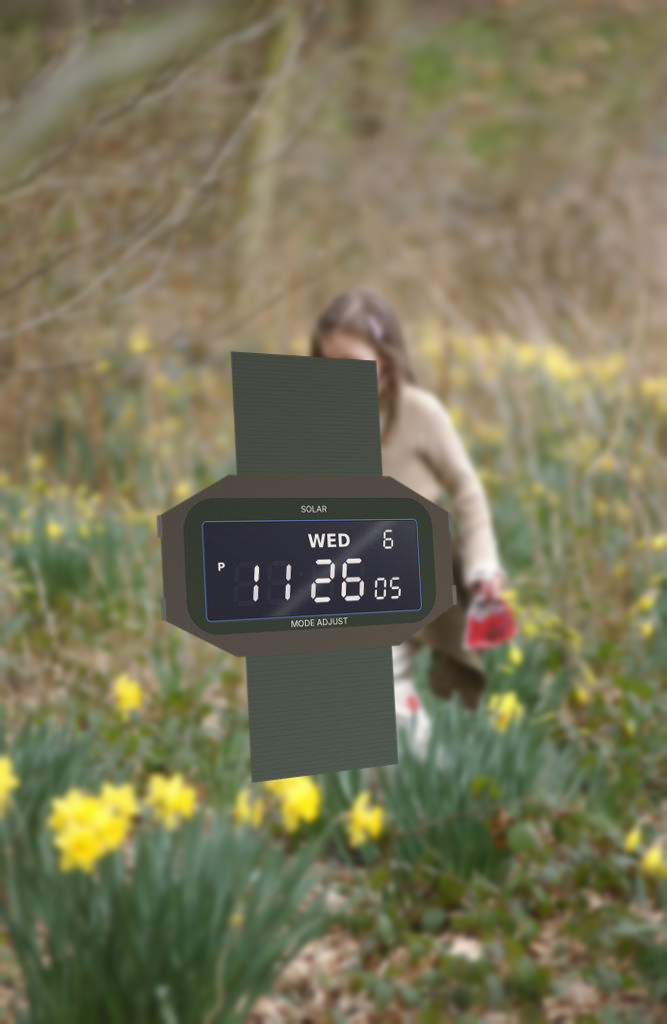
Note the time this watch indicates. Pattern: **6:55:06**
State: **11:26:05**
